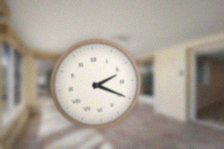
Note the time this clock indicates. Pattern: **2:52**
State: **2:20**
